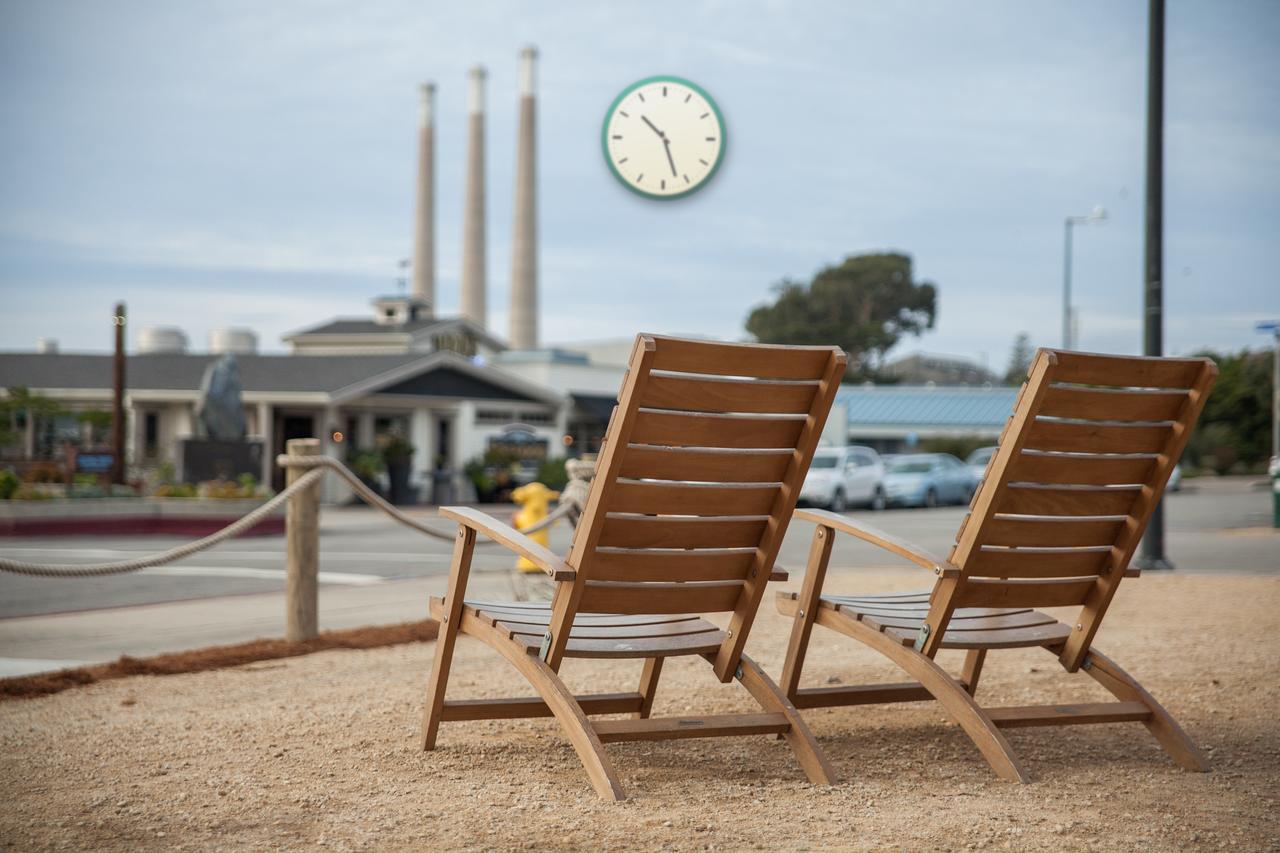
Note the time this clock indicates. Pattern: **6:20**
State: **10:27**
